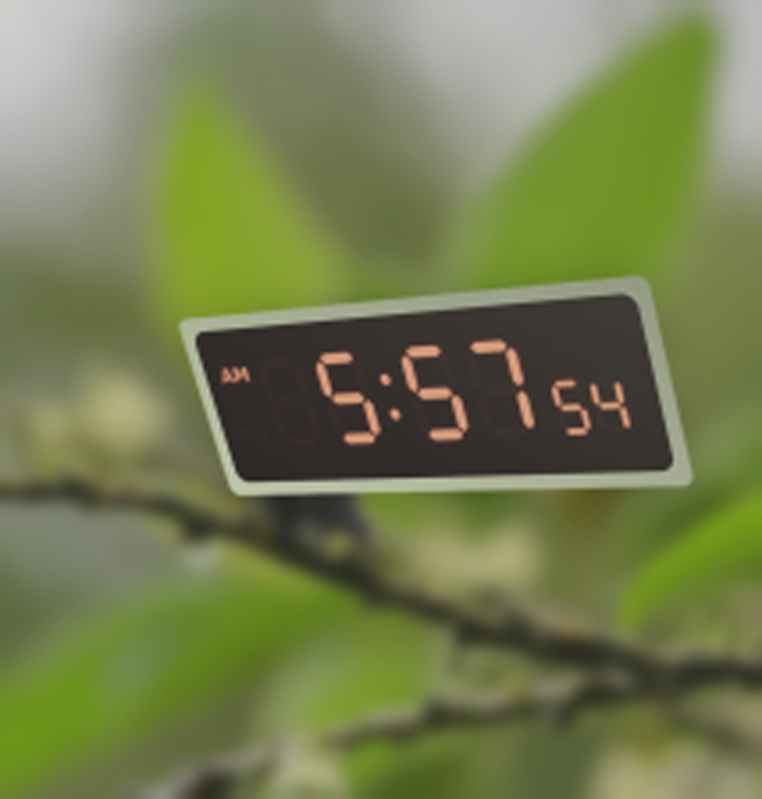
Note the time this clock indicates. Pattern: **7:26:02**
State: **5:57:54**
